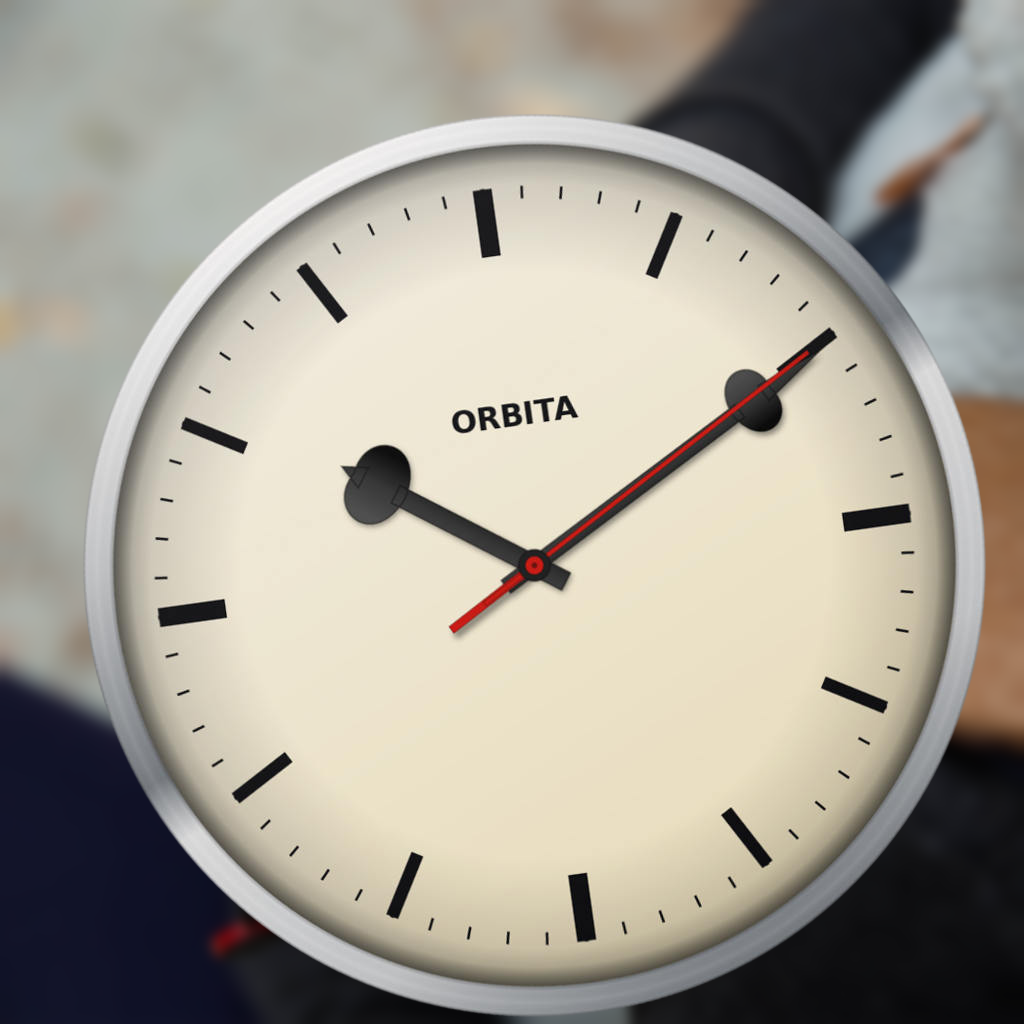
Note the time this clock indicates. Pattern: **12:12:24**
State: **10:10:10**
